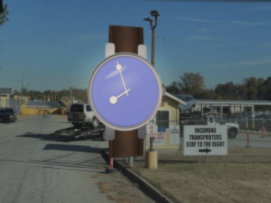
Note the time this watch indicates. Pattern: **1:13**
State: **7:57**
